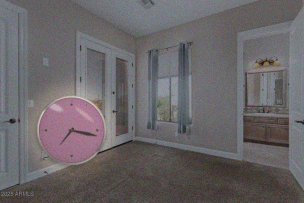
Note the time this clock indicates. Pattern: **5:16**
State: **7:17**
